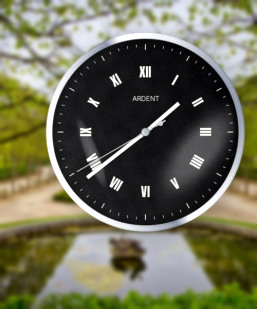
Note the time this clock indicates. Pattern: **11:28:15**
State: **1:38:40**
